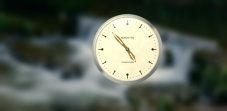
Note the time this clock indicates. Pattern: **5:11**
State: **4:53**
